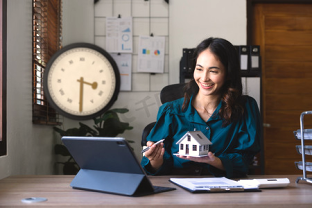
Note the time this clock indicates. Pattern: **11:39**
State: **3:30**
